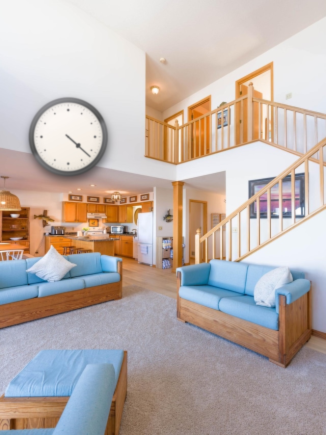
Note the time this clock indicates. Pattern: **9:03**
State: **4:22**
